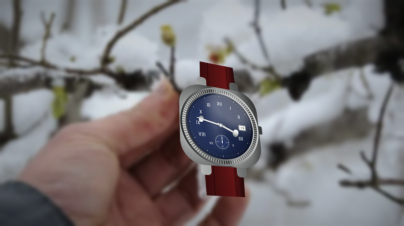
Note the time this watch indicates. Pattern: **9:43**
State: **3:47**
